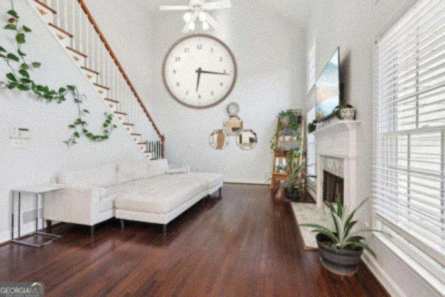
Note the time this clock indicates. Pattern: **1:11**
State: **6:16**
